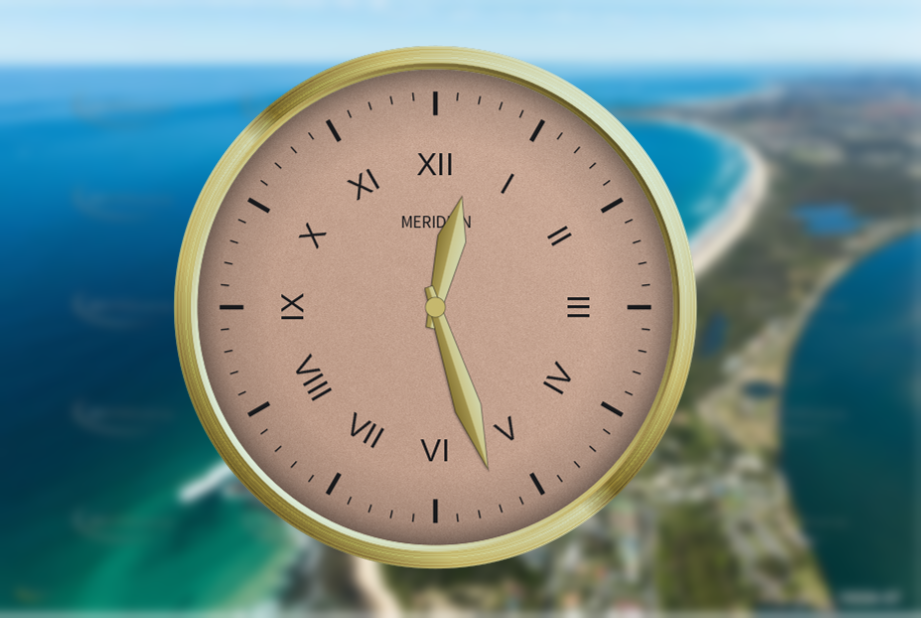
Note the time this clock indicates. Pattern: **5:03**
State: **12:27**
